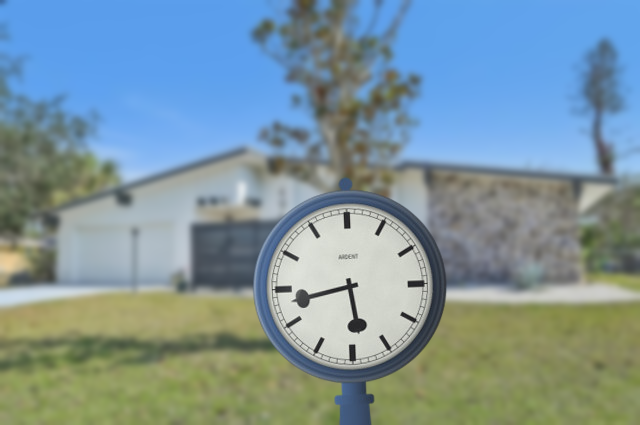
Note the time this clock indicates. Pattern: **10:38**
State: **5:43**
